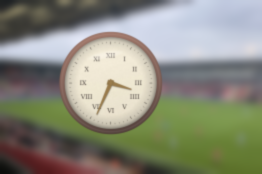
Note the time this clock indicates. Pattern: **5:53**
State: **3:34**
